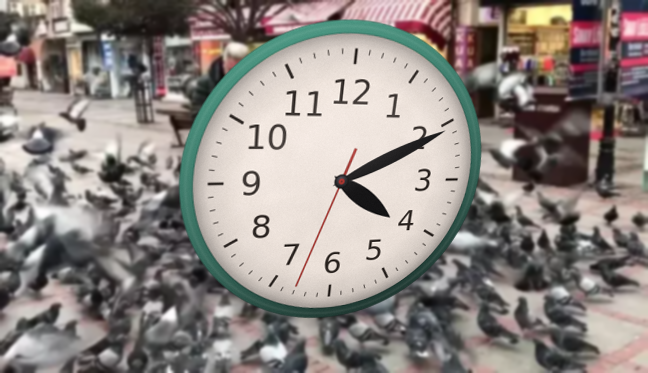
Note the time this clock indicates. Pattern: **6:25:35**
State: **4:10:33**
